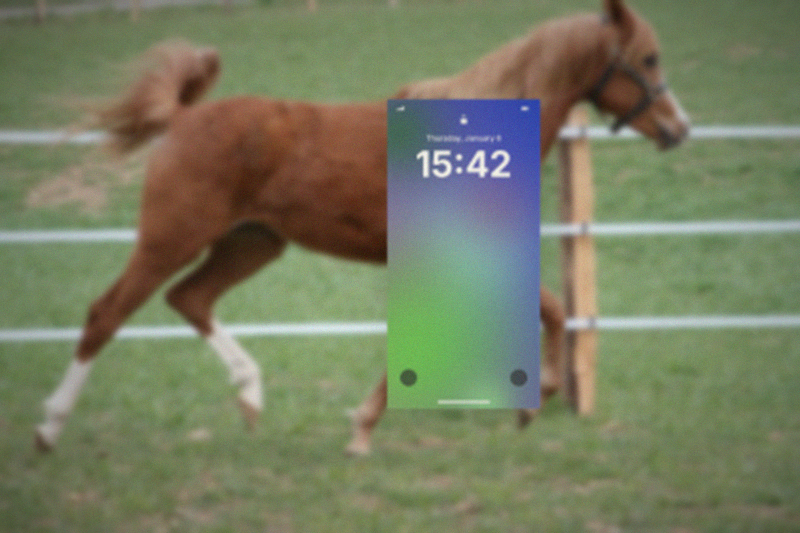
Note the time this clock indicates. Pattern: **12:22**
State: **15:42**
